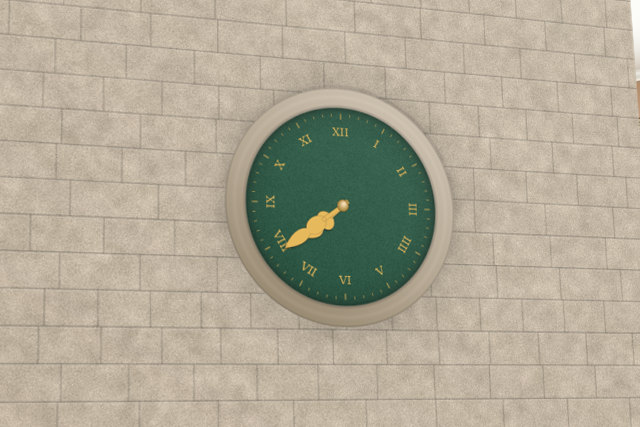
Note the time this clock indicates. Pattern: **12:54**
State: **7:39**
